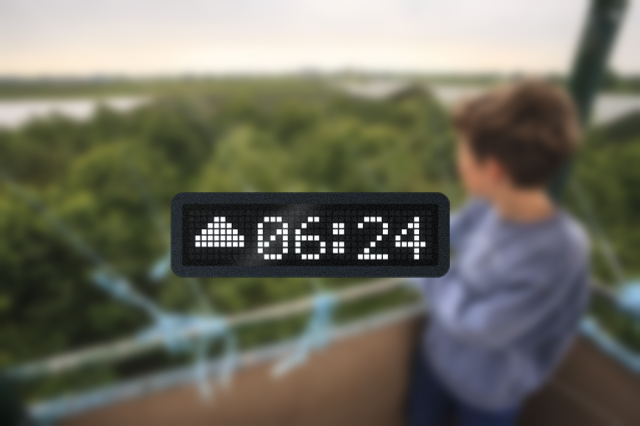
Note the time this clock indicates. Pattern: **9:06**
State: **6:24**
